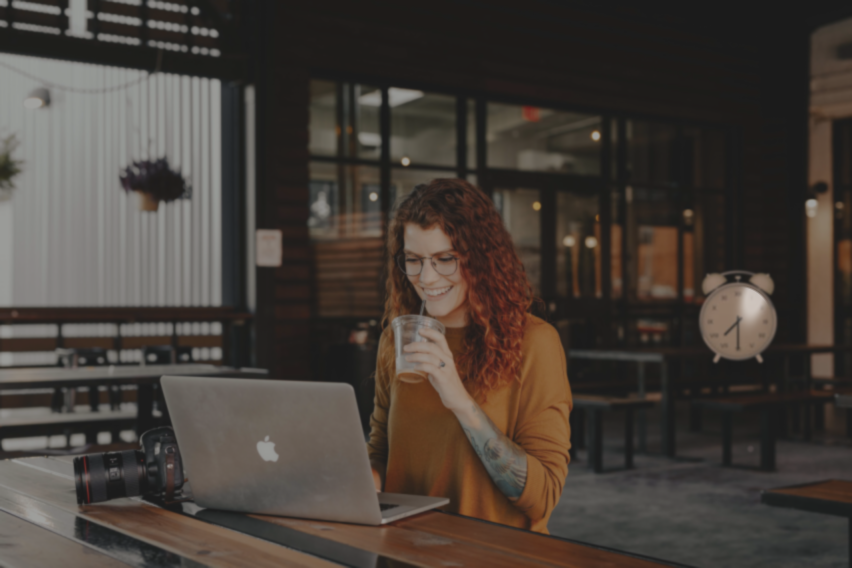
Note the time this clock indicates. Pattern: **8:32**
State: **7:30**
